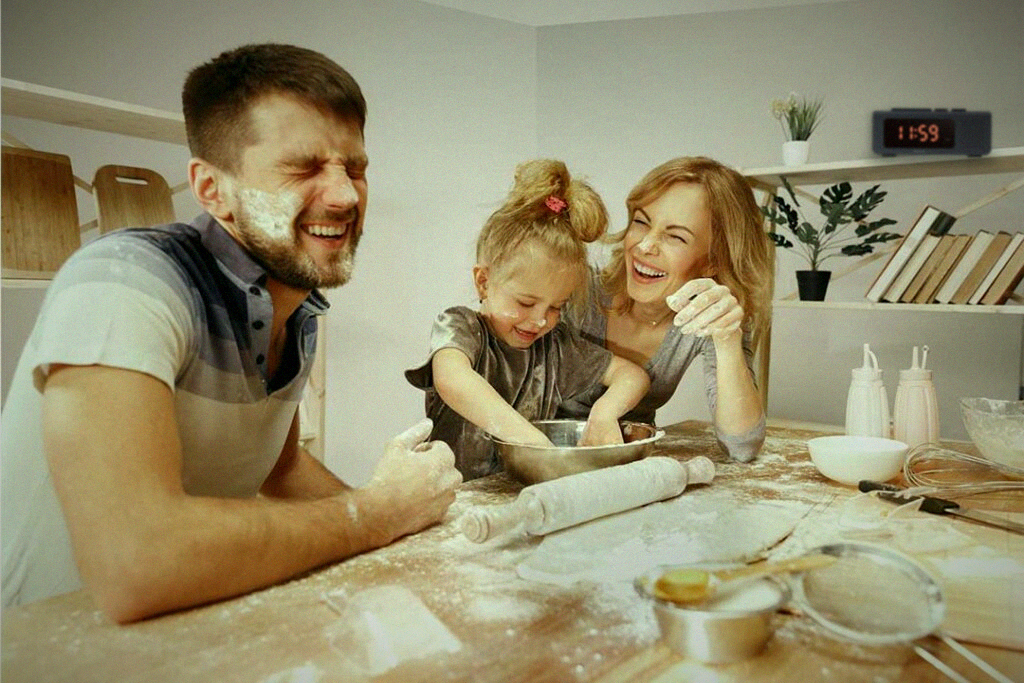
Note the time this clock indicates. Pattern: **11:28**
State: **11:59**
